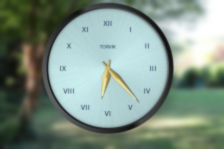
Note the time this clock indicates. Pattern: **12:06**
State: **6:23**
